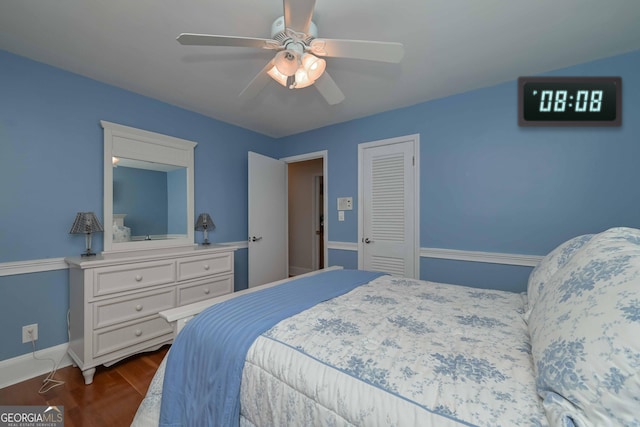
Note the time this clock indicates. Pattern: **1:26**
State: **8:08**
